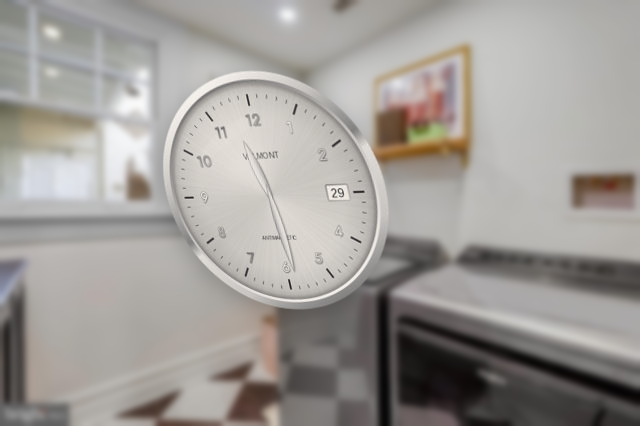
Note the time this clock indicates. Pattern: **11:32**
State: **11:29**
